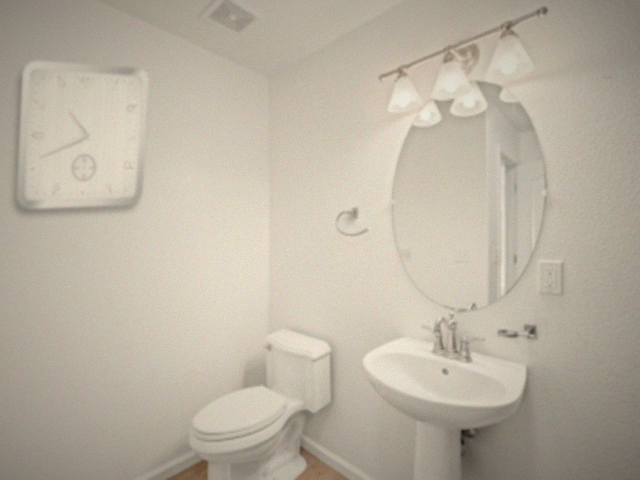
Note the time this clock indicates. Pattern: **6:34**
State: **10:41**
